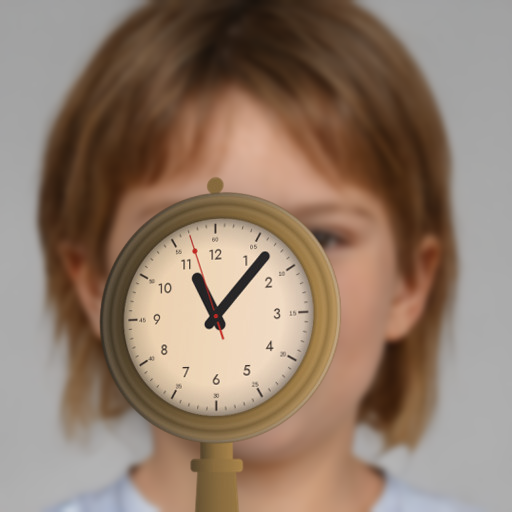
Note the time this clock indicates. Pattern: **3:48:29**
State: **11:06:57**
